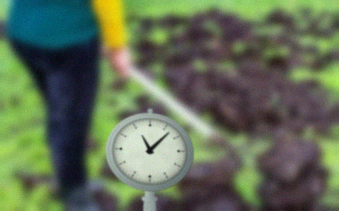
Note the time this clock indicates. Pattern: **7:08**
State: **11:07**
